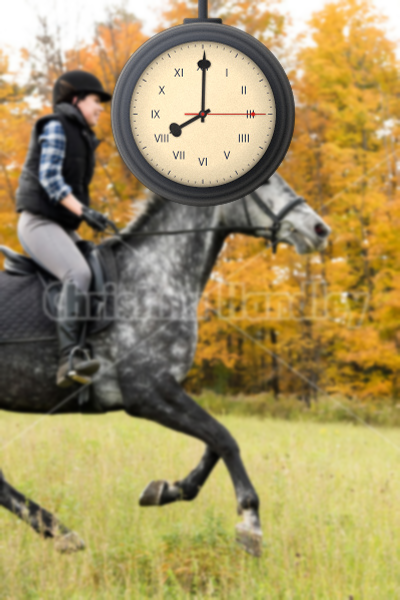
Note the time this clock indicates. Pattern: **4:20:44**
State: **8:00:15**
